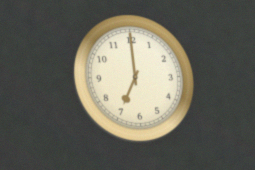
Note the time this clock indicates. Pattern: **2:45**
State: **7:00**
